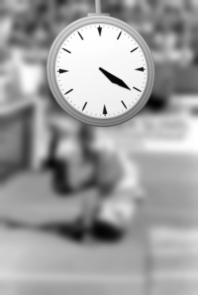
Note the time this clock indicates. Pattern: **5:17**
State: **4:21**
